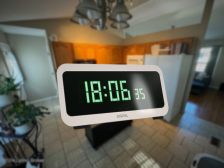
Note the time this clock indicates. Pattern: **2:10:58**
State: **18:06:35**
